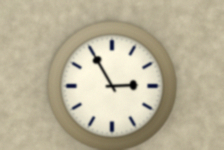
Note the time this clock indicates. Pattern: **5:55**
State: **2:55**
